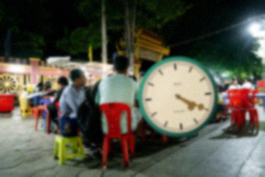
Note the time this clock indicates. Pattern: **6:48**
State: **4:20**
